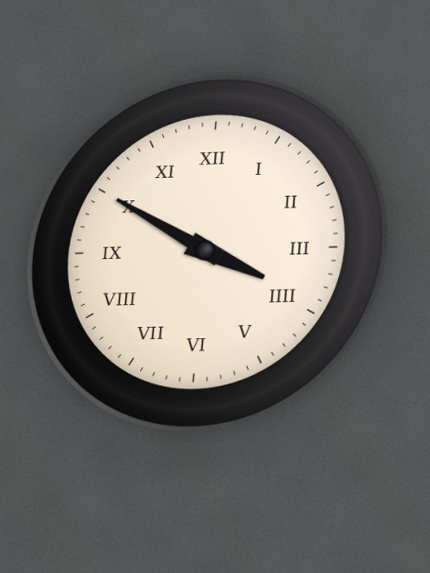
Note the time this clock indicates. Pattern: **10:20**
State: **3:50**
